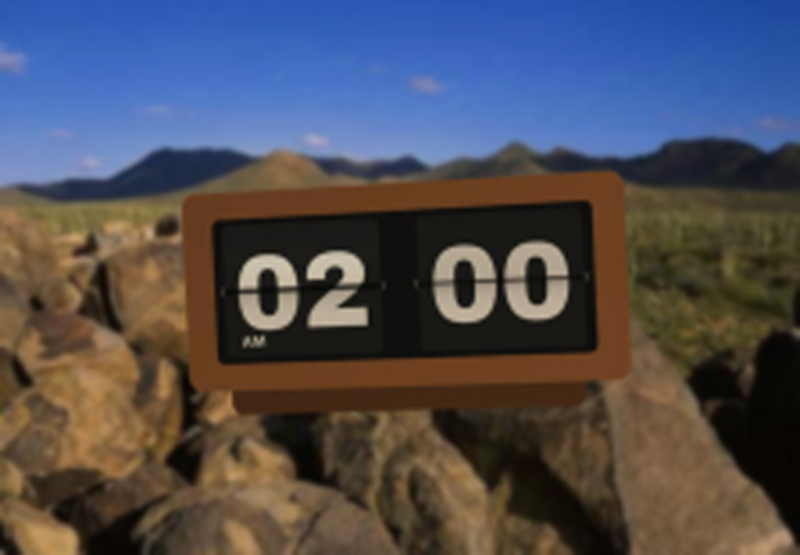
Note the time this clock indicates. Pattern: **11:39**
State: **2:00**
